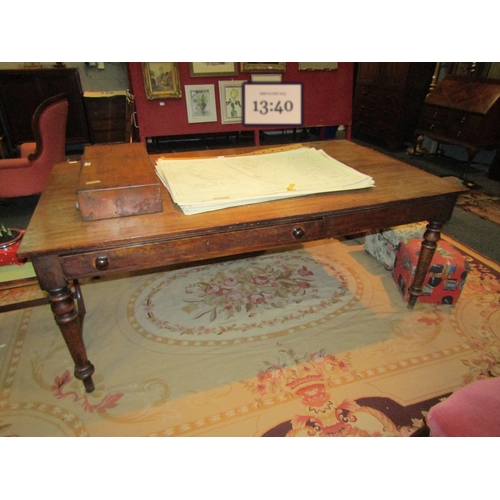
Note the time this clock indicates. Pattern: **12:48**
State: **13:40**
